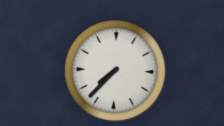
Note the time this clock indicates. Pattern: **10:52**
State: **7:37**
